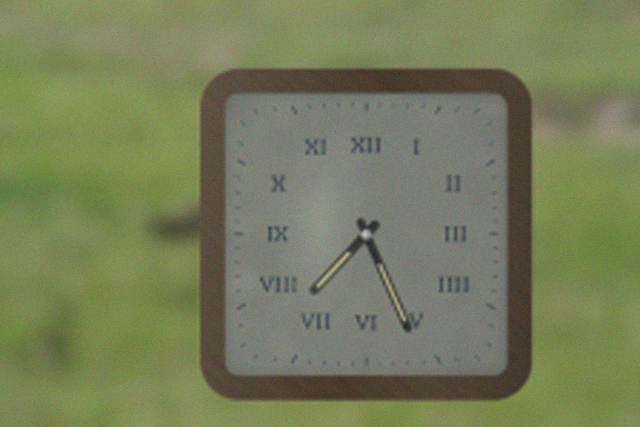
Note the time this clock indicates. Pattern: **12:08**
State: **7:26**
